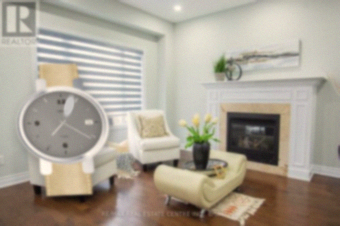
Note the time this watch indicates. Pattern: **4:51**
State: **7:21**
